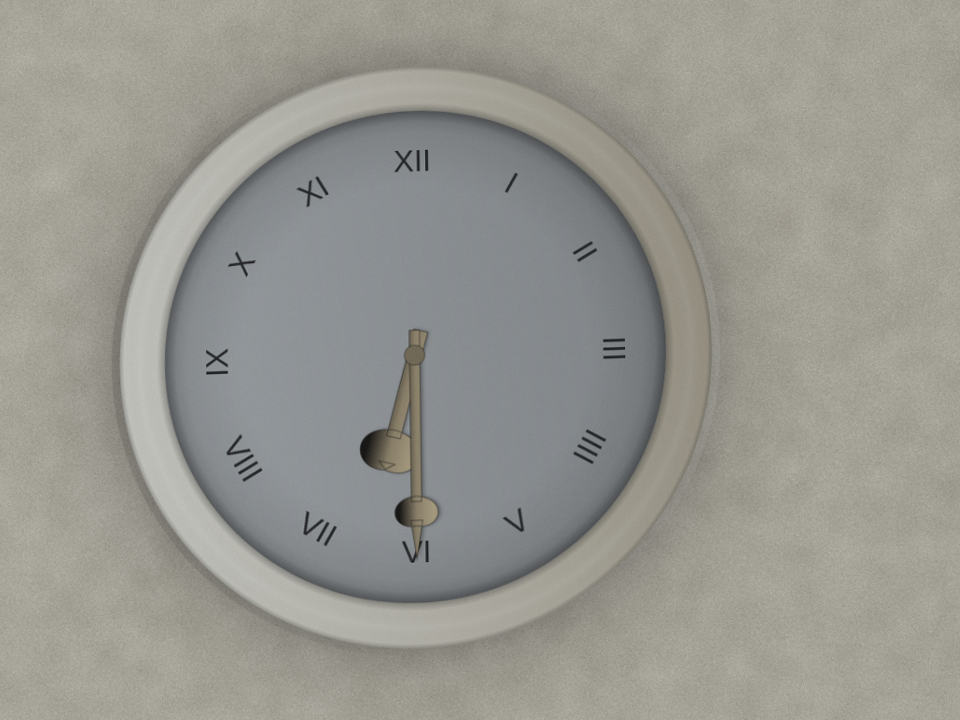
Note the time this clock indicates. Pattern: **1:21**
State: **6:30**
